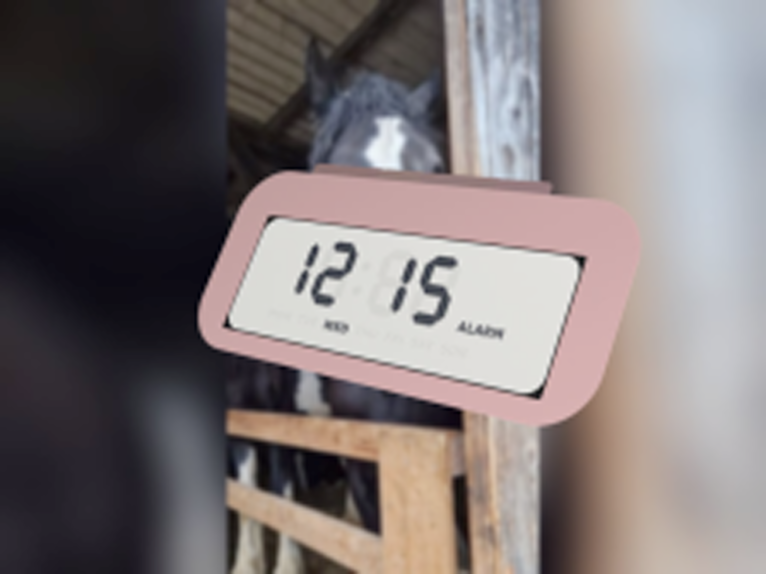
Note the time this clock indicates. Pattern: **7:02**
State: **12:15**
